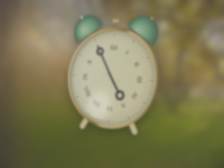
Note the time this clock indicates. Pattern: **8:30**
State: **4:55**
